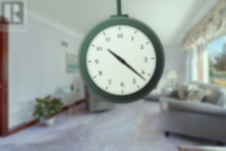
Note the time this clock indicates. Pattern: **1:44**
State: **10:22**
